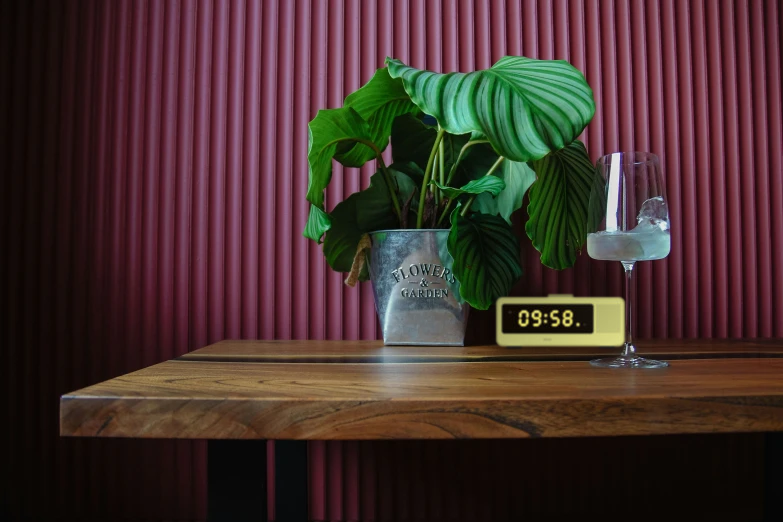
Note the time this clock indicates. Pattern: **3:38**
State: **9:58**
